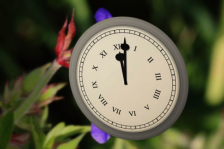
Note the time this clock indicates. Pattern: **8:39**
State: **12:02**
